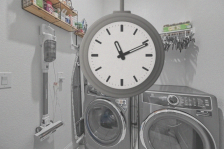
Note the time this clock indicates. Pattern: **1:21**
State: **11:11**
